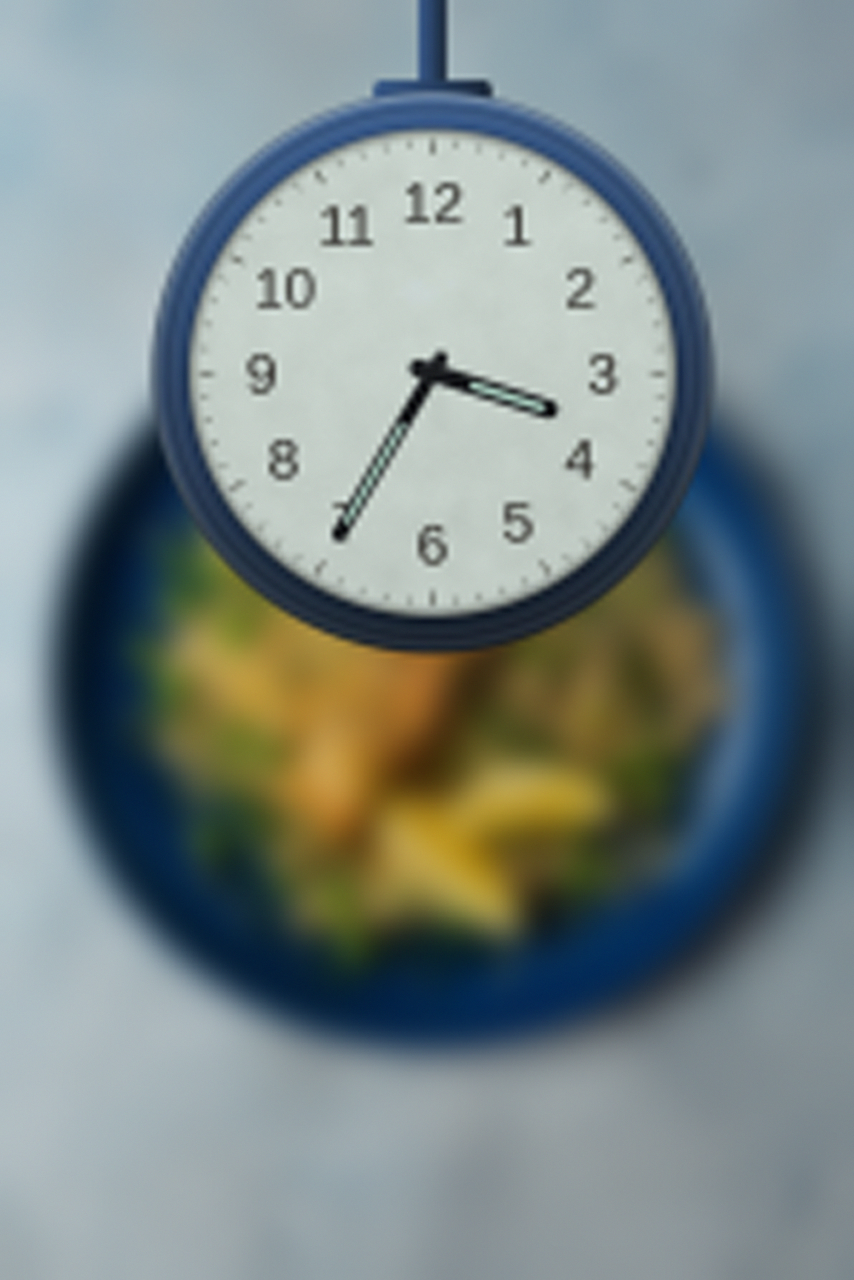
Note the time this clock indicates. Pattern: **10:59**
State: **3:35**
